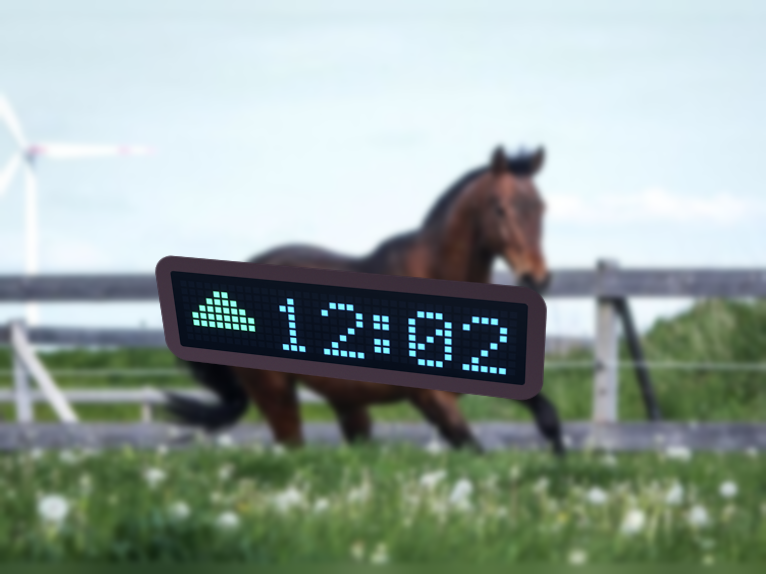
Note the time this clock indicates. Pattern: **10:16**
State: **12:02**
